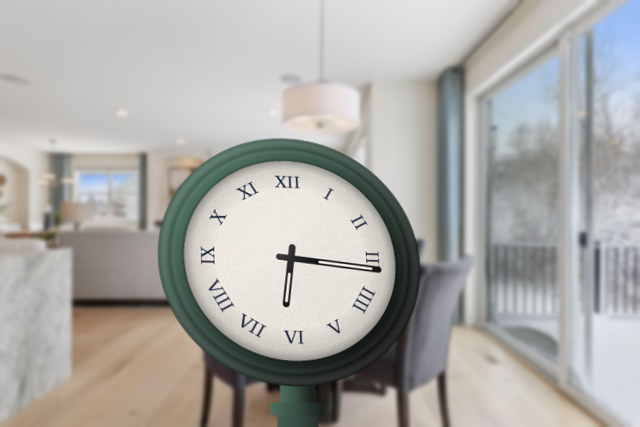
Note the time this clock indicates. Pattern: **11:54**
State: **6:16**
